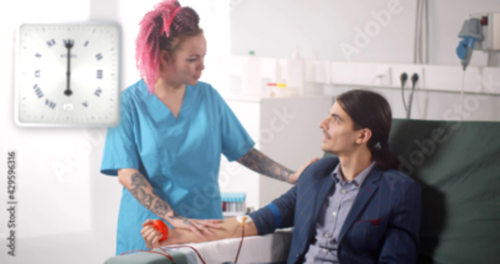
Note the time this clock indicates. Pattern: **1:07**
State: **6:00**
